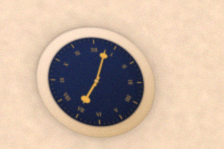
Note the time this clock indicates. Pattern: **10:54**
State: **7:03**
